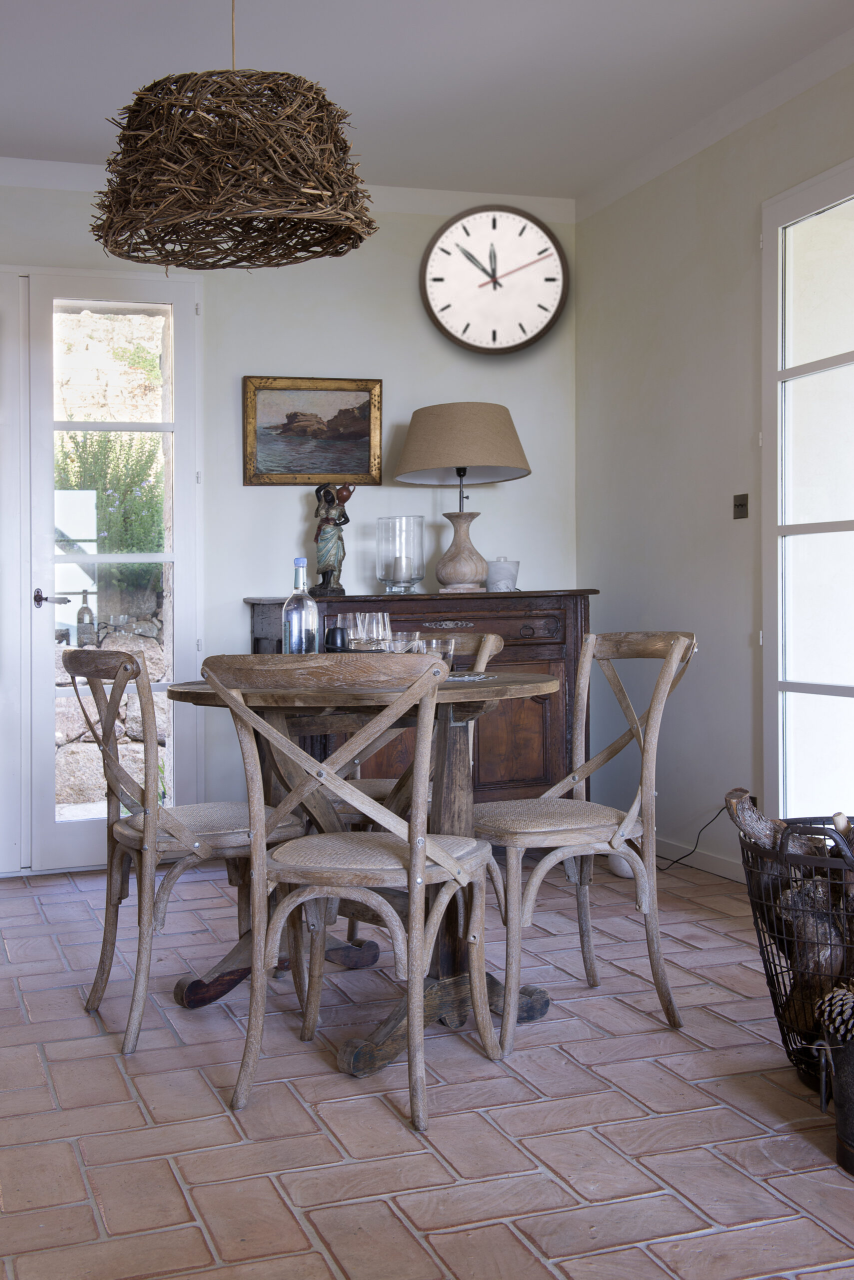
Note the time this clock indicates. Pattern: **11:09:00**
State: **11:52:11**
